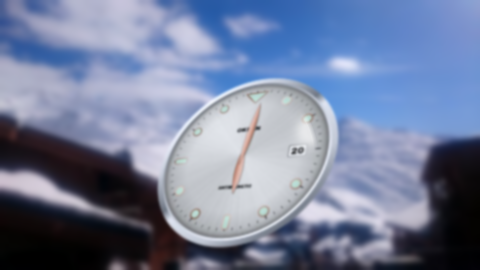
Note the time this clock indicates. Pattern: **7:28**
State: **6:01**
